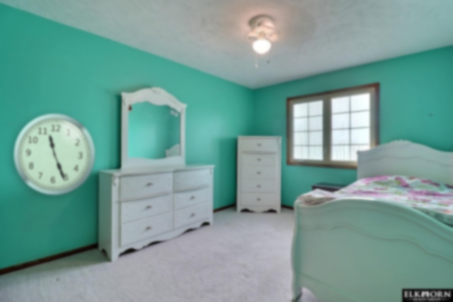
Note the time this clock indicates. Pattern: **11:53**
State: **11:26**
